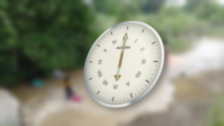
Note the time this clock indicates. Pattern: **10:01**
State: **6:00**
